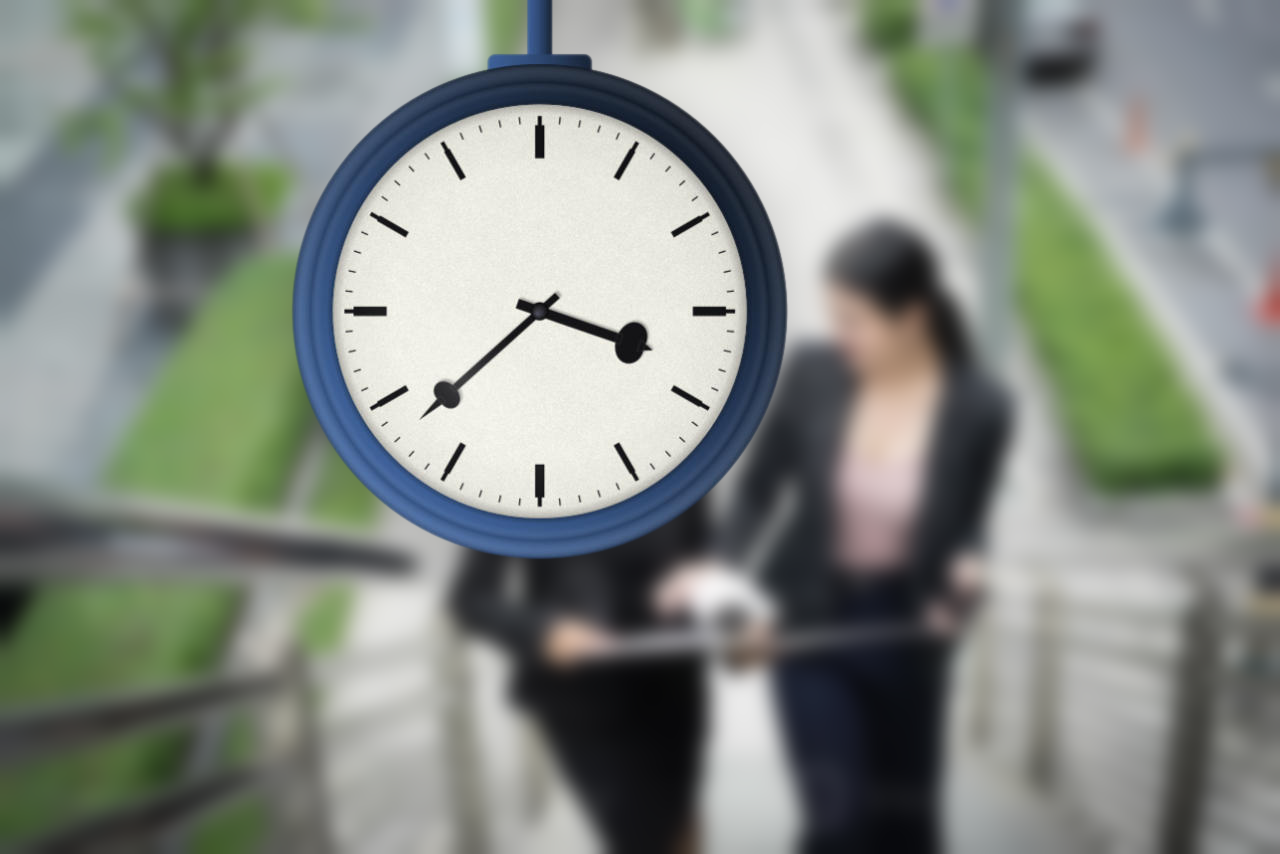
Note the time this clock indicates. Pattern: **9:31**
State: **3:38**
